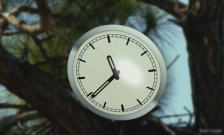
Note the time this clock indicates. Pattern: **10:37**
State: **11:39**
